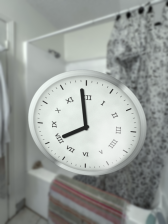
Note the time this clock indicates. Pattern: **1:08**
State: **7:59**
